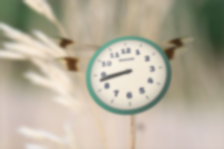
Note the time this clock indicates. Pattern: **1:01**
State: **8:43**
